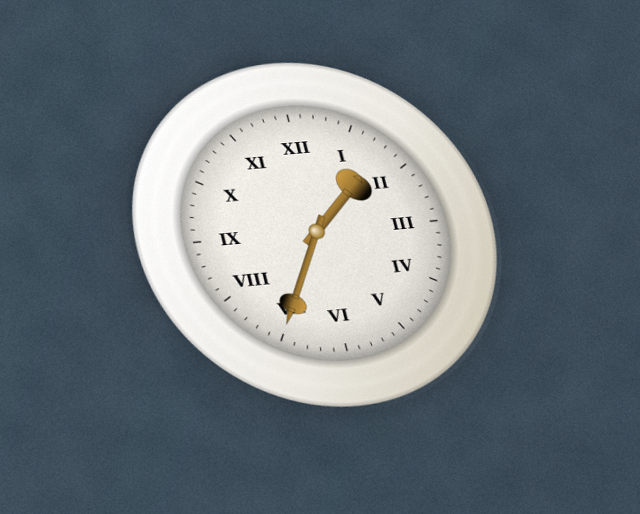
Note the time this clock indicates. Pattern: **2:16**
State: **1:35**
